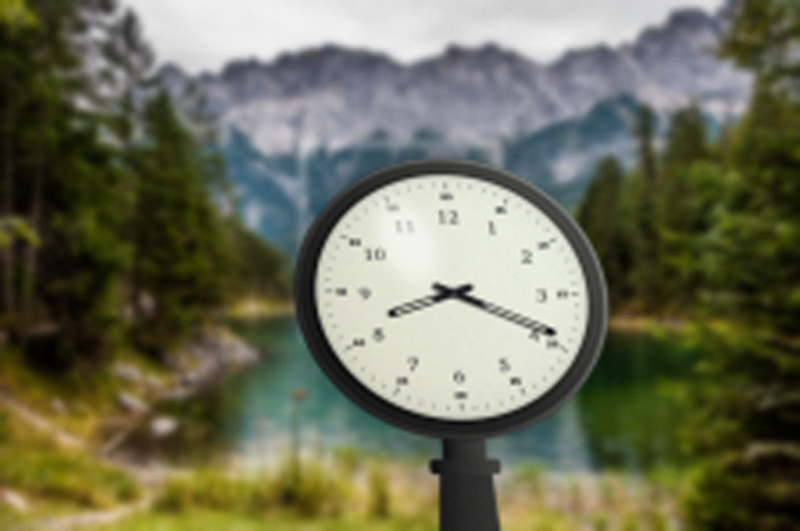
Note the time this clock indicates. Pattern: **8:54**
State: **8:19**
